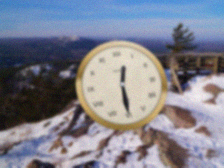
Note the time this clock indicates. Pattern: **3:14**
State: **12:30**
